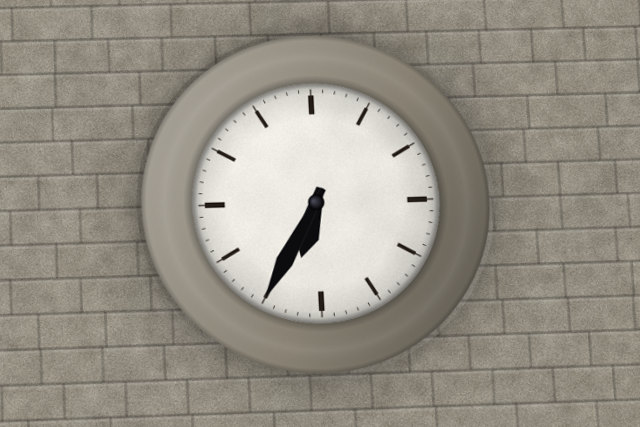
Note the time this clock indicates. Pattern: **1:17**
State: **6:35**
